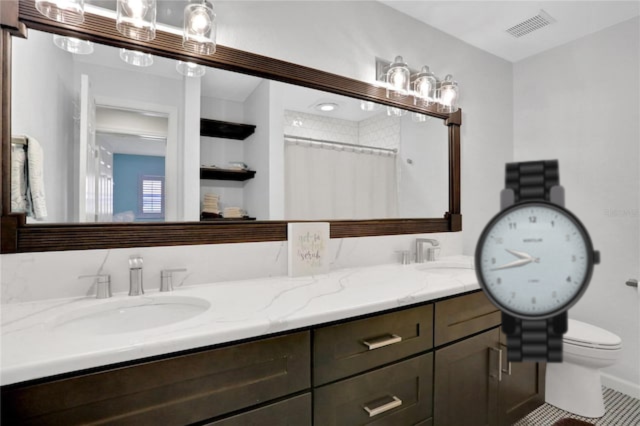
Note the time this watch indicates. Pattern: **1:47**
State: **9:43**
